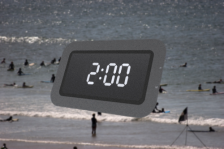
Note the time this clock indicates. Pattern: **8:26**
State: **2:00**
